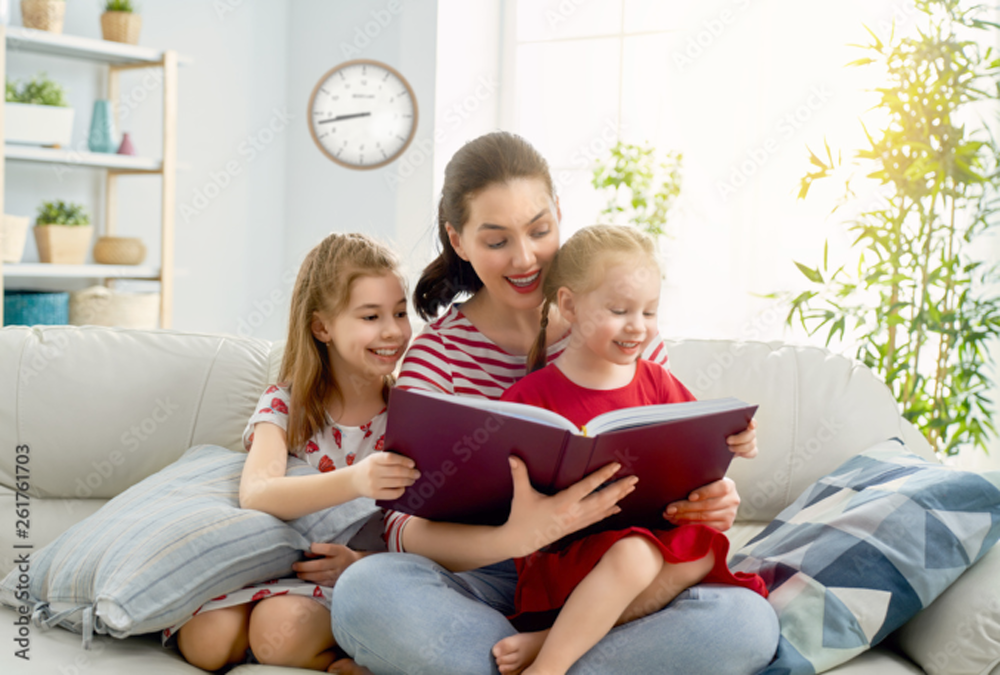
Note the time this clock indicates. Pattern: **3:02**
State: **8:43**
